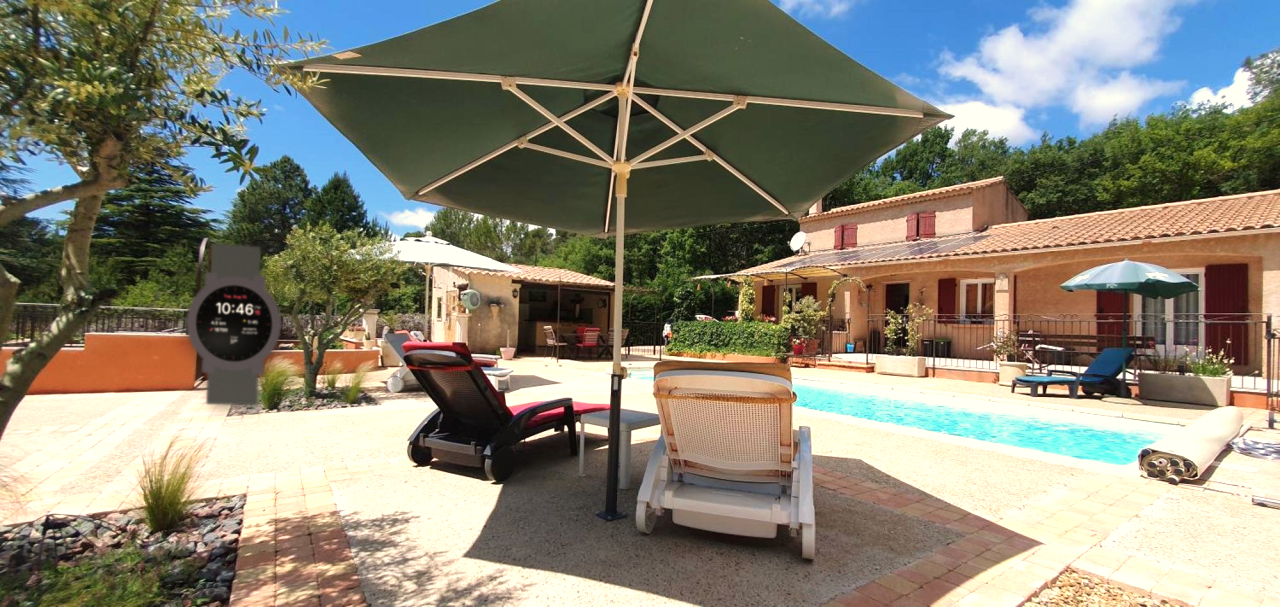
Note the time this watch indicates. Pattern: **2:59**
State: **10:46**
